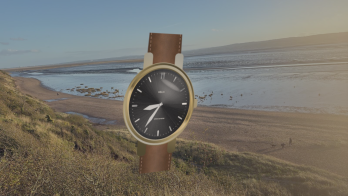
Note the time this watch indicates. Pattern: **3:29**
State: **8:36**
